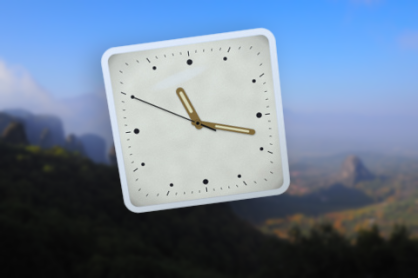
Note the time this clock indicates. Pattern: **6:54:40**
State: **11:17:50**
